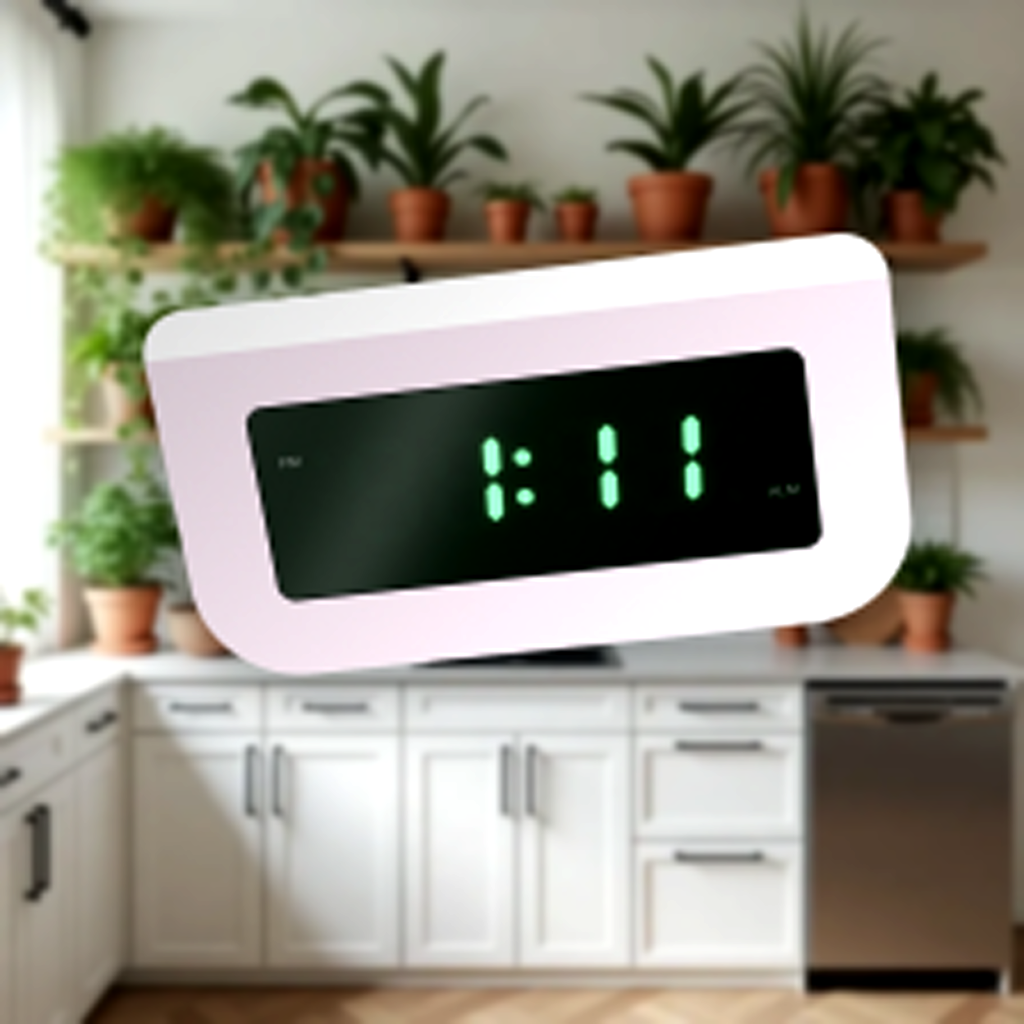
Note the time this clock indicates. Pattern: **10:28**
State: **1:11**
